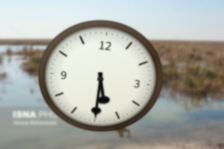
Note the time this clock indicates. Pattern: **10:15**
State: **5:30**
